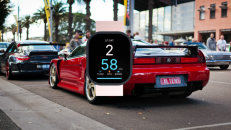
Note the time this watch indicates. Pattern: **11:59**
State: **2:58**
